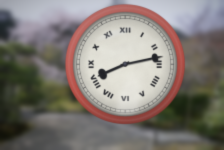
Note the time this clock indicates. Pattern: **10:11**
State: **8:13**
